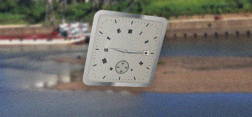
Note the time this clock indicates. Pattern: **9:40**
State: **9:15**
